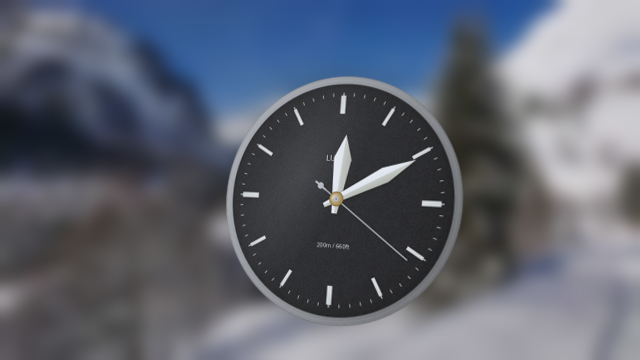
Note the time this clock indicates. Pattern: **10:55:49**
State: **12:10:21**
